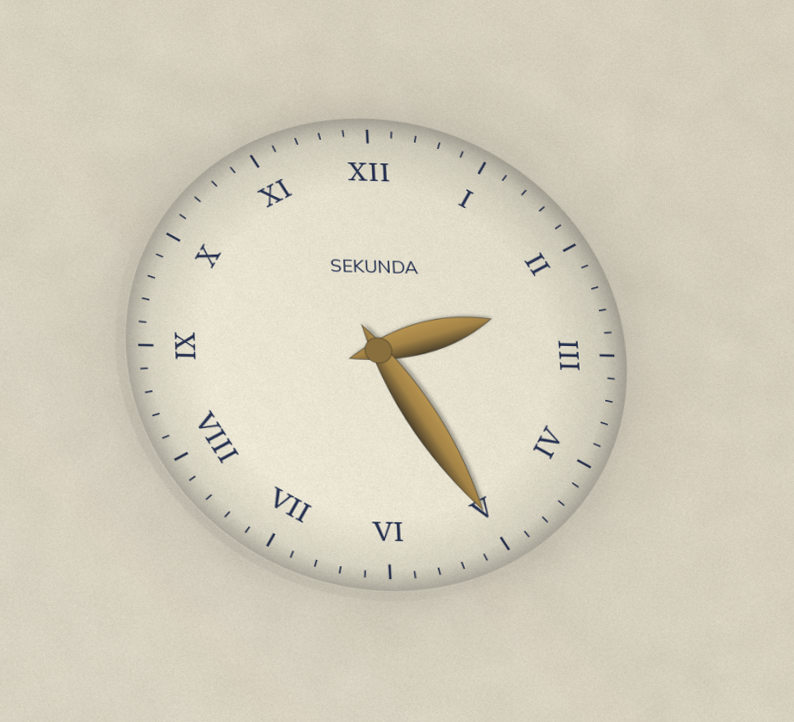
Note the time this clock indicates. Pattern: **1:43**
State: **2:25**
